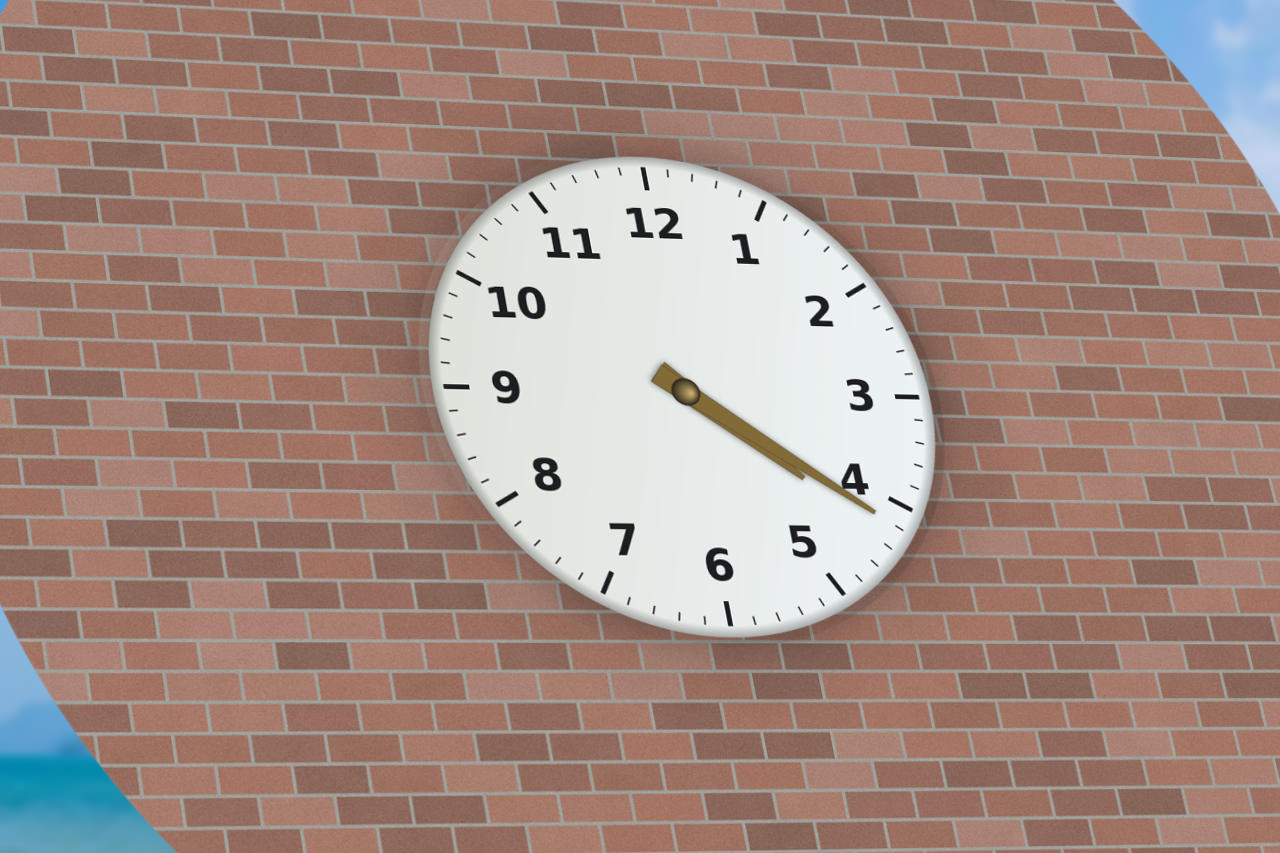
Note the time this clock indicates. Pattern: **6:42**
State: **4:21**
